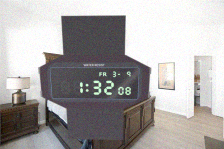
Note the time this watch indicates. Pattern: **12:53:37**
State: **1:32:08**
